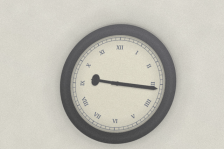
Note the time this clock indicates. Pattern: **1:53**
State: **9:16**
